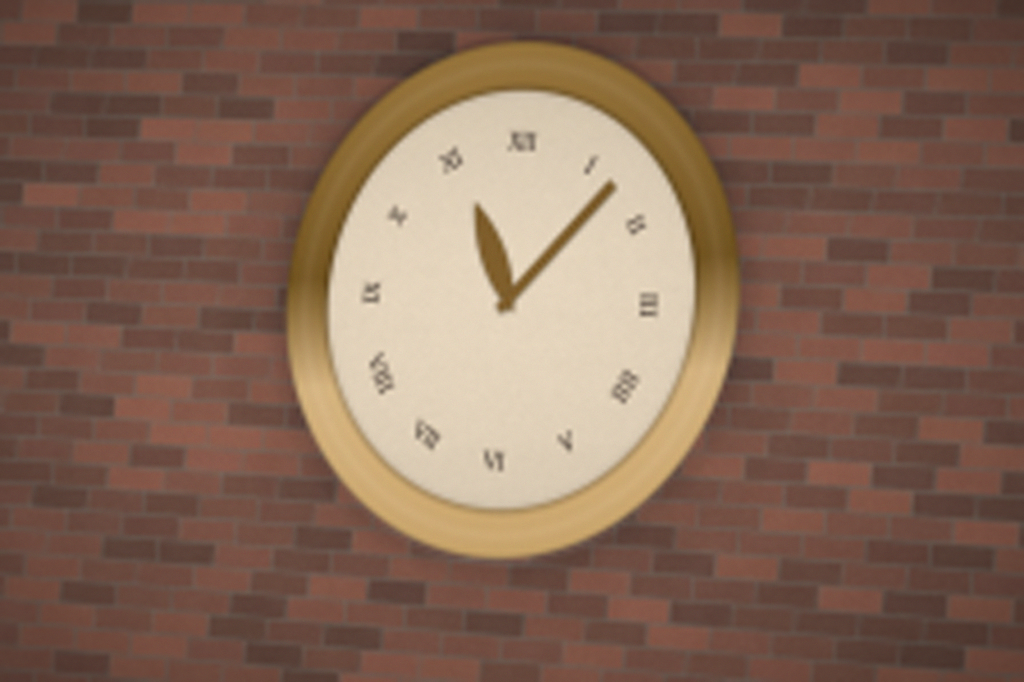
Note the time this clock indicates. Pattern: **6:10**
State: **11:07**
